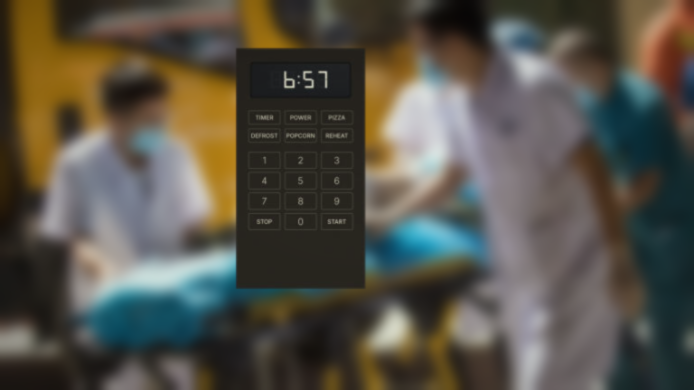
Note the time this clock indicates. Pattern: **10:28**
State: **6:57**
